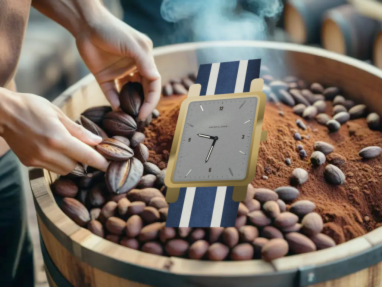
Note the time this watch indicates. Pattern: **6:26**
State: **9:32**
